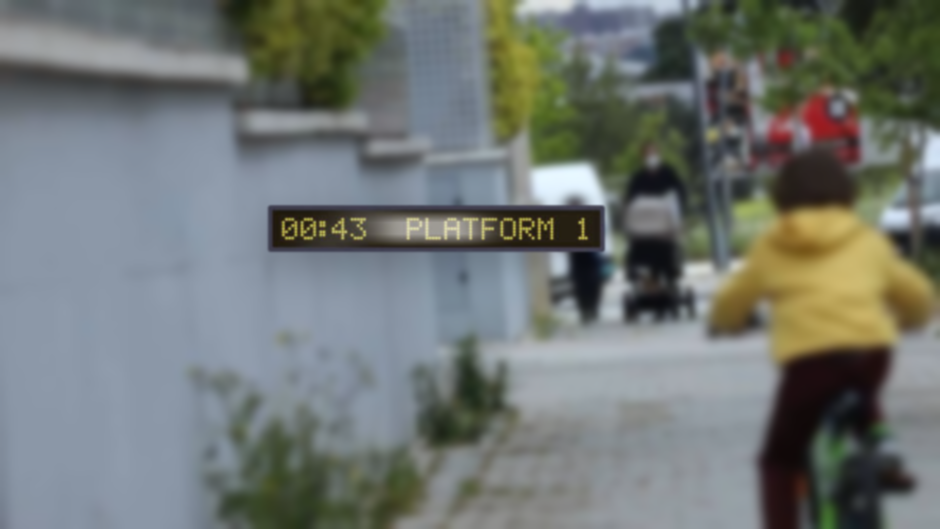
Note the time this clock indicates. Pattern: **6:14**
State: **0:43**
